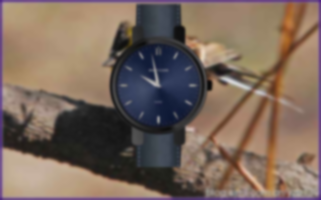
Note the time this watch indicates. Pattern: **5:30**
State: **9:58**
